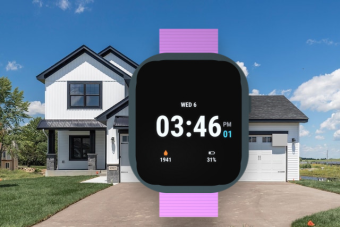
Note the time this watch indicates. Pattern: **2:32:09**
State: **3:46:01**
